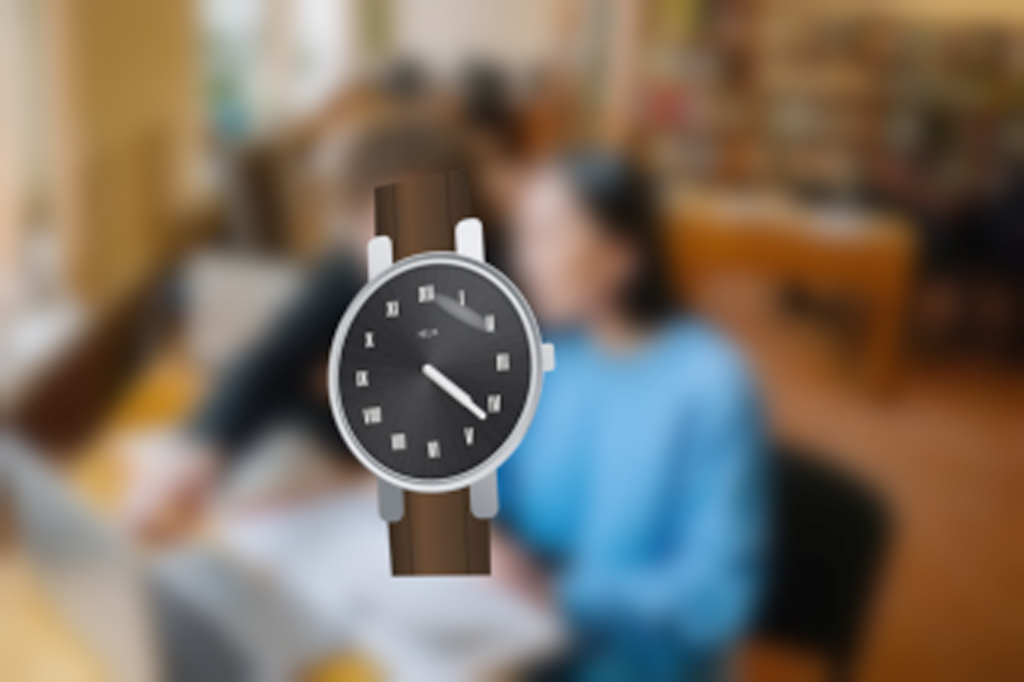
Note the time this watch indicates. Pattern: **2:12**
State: **4:22**
